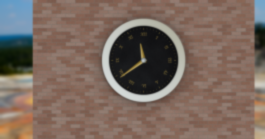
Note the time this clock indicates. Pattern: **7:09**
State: **11:39**
